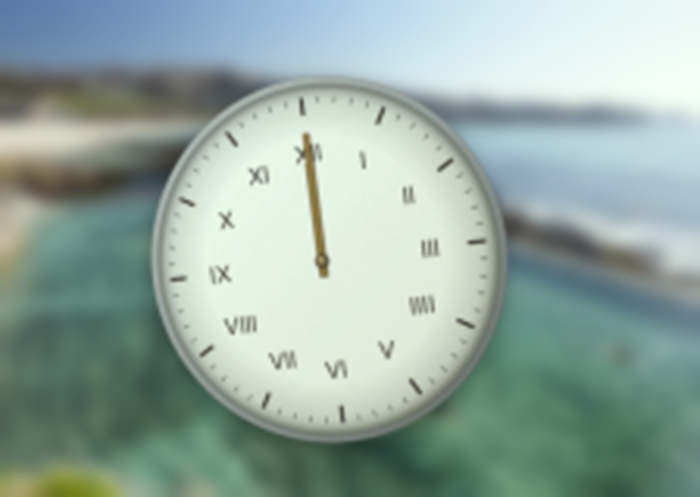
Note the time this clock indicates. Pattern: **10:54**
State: **12:00**
